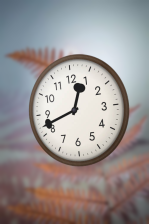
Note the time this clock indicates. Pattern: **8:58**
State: **12:42**
